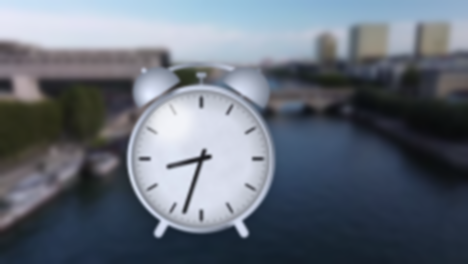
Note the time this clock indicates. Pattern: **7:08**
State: **8:33**
